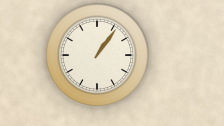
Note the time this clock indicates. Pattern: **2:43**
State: **1:06**
